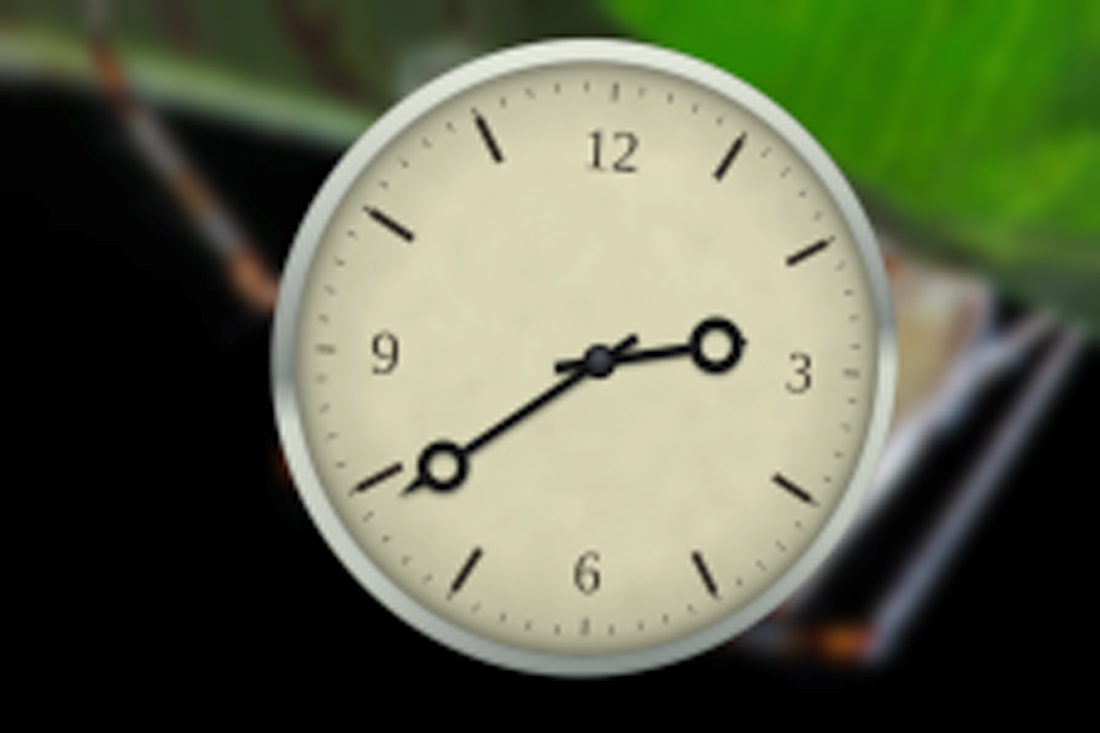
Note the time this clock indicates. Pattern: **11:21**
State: **2:39**
